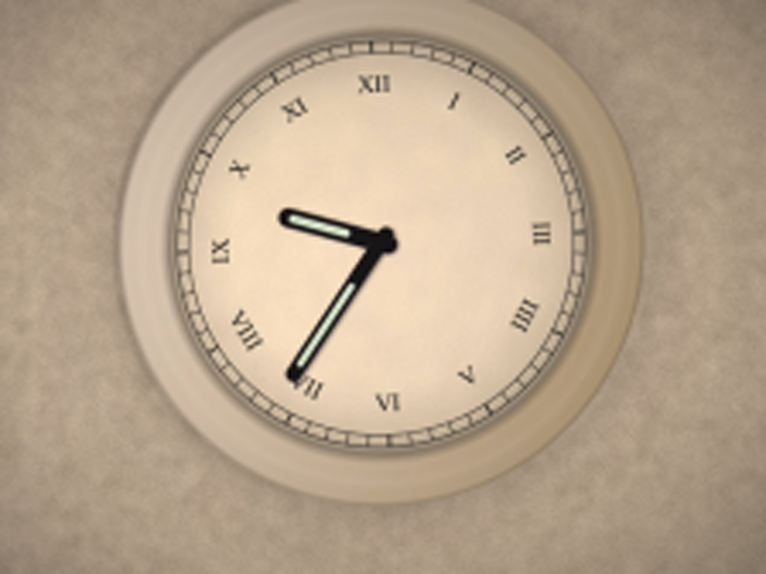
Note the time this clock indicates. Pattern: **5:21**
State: **9:36**
